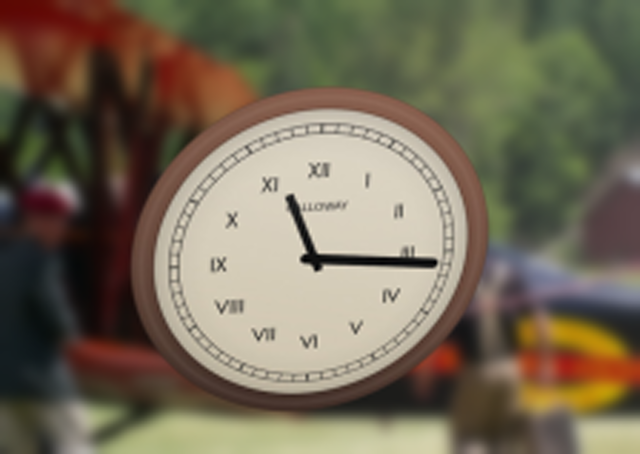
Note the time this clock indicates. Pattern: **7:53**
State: **11:16**
